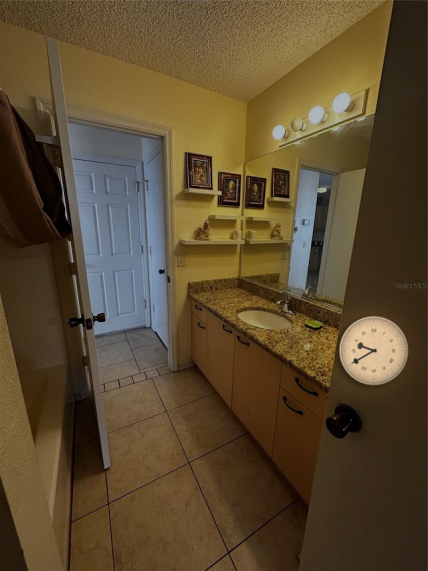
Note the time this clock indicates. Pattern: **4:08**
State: **9:40**
